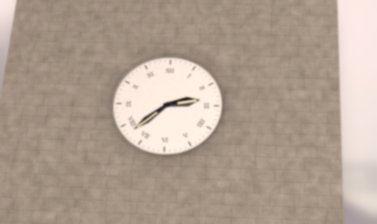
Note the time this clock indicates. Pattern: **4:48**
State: **2:38**
